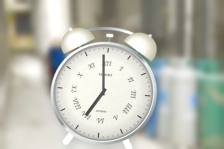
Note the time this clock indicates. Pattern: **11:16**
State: **6:59**
